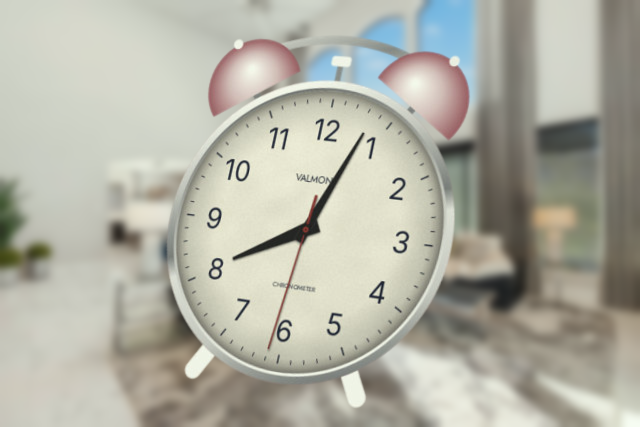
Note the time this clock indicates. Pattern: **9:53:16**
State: **8:03:31**
